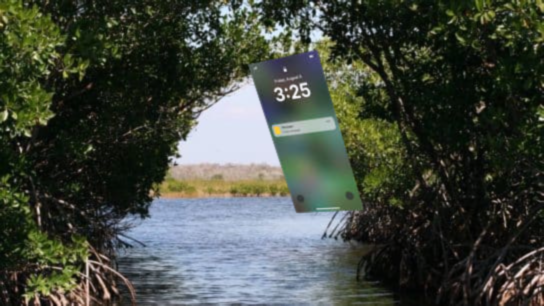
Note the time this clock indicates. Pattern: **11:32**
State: **3:25**
